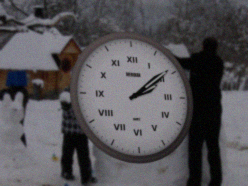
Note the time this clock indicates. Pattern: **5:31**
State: **2:09**
